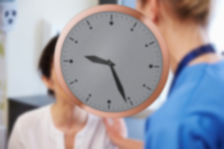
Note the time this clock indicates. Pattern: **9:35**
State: **9:26**
